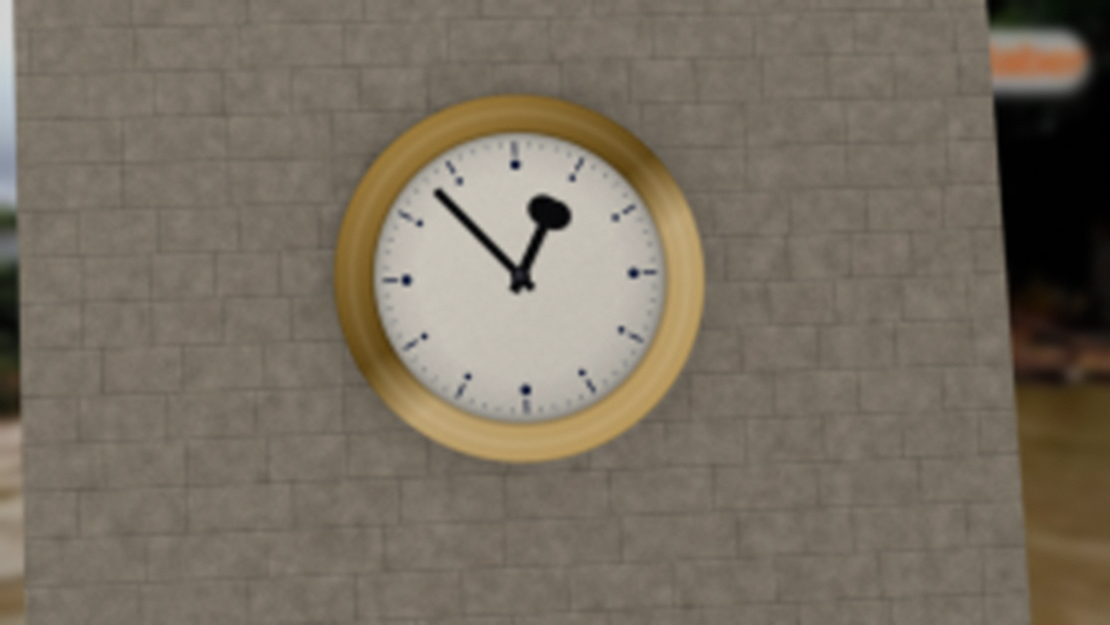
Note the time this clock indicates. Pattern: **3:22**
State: **12:53**
